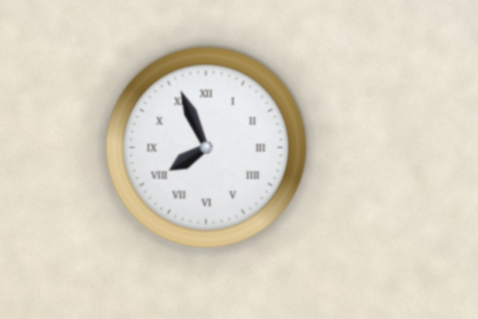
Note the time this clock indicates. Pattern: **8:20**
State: **7:56**
